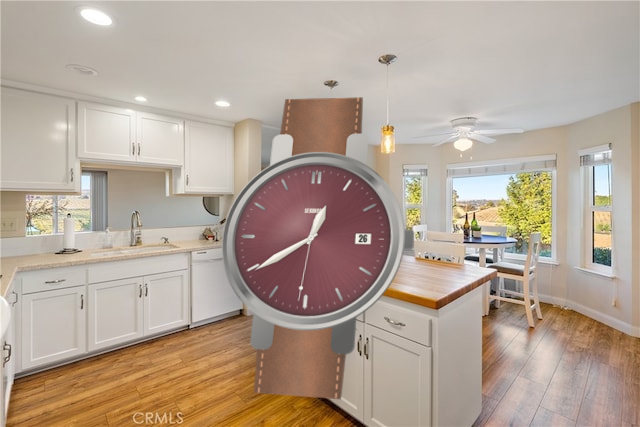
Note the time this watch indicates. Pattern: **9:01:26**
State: **12:39:31**
